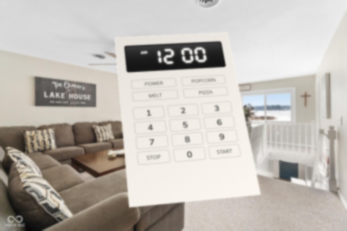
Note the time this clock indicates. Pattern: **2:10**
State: **12:00**
